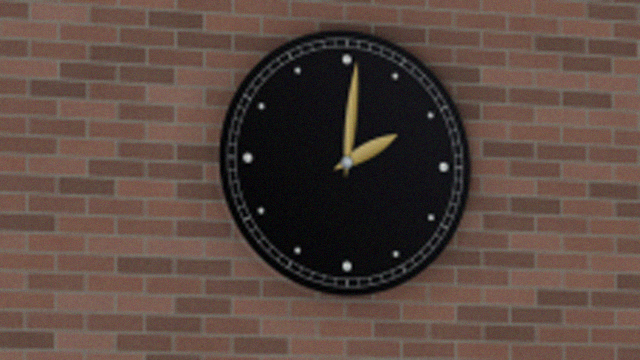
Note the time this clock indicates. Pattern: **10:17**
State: **2:01**
